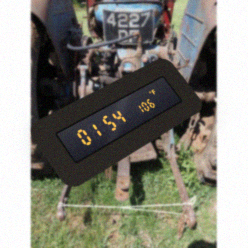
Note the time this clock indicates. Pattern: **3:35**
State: **1:54**
